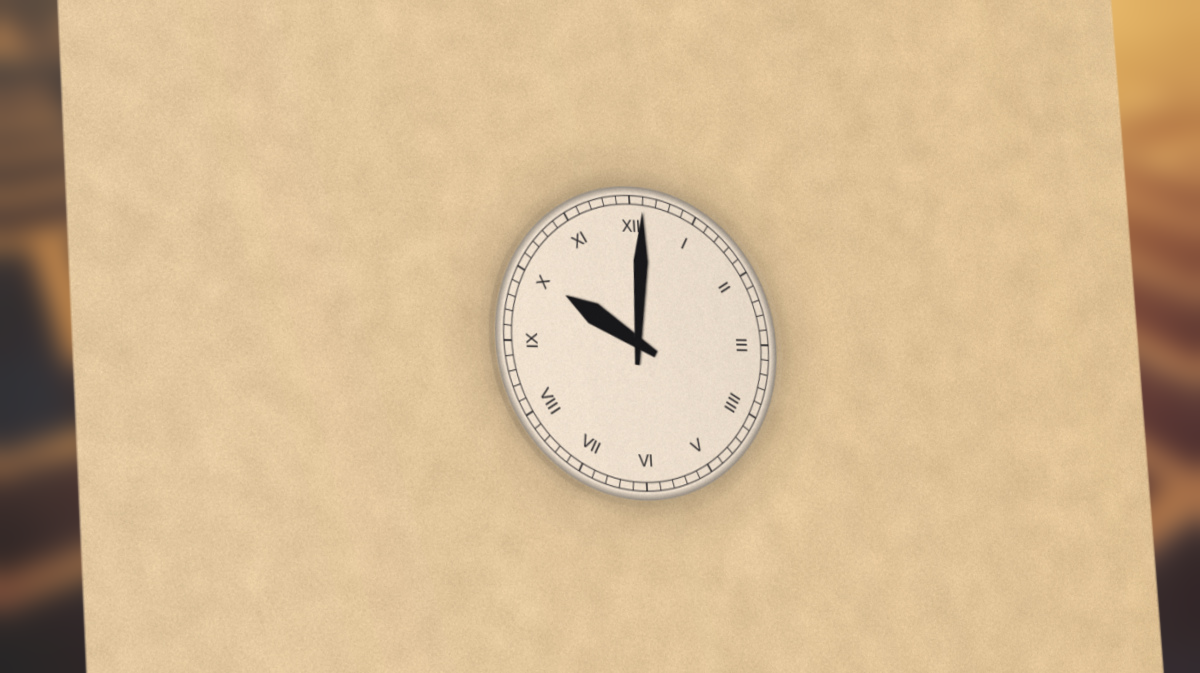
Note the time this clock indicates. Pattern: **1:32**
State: **10:01**
